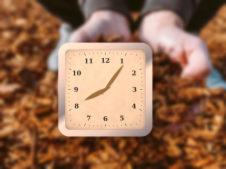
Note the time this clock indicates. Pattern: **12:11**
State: **8:06**
